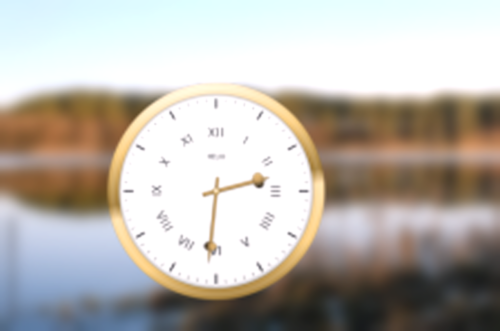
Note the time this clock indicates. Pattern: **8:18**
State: **2:31**
